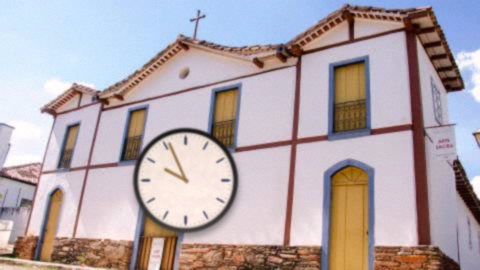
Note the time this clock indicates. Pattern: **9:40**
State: **9:56**
